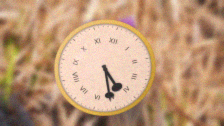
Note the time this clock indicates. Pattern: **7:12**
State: **4:26**
